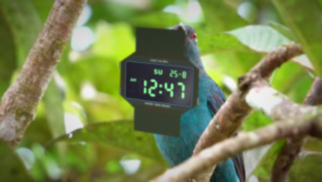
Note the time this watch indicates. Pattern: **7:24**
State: **12:47**
